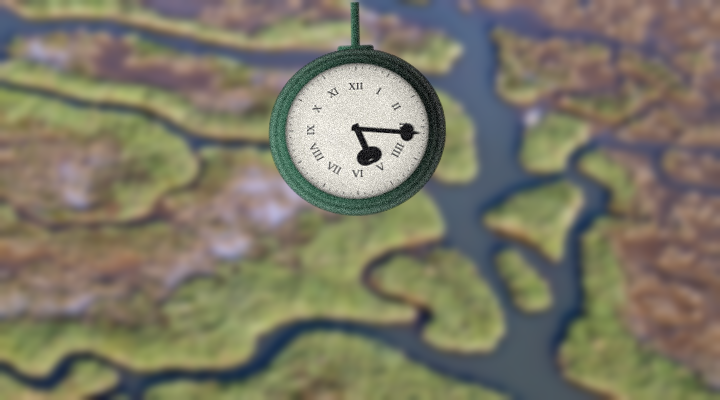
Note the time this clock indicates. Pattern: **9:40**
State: **5:16**
